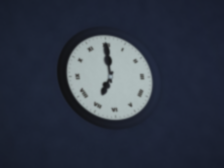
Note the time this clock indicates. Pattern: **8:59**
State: **7:00**
